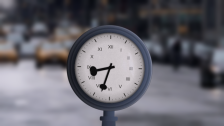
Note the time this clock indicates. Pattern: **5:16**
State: **8:33**
